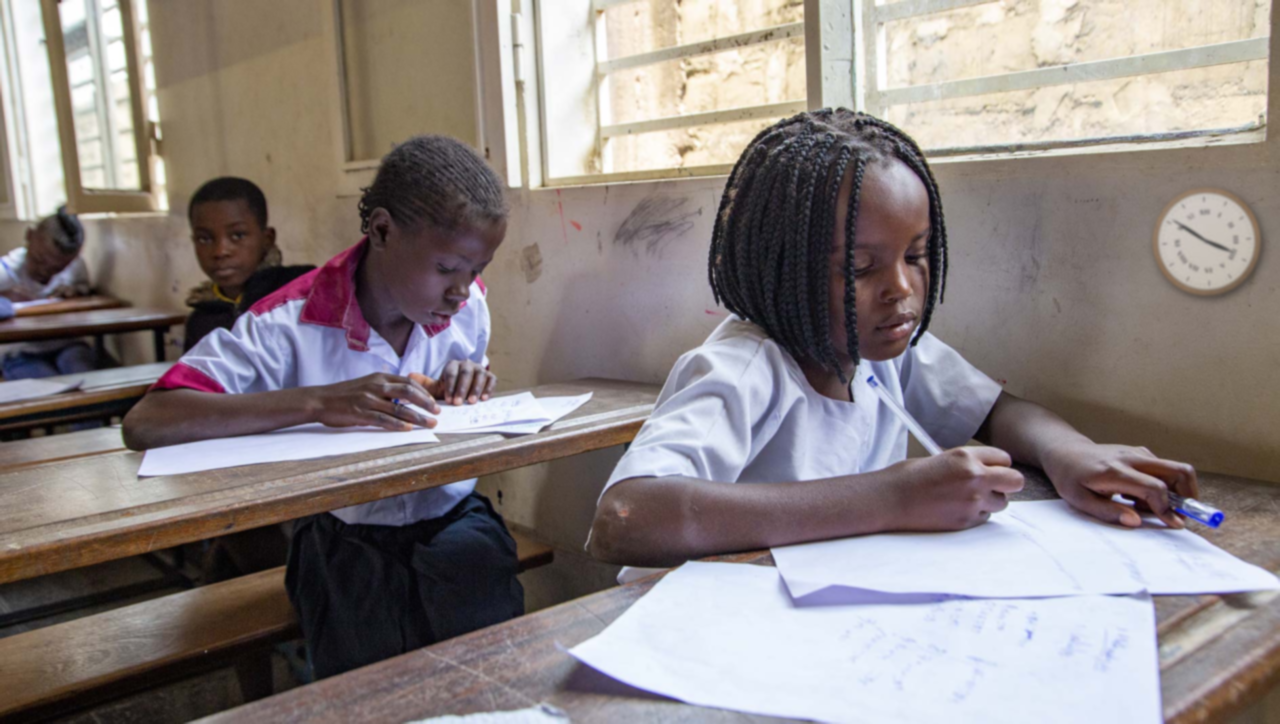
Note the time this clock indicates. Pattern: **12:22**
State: **3:51**
